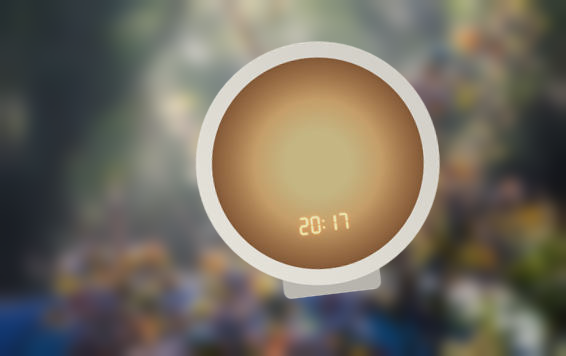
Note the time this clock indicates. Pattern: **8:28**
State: **20:17**
